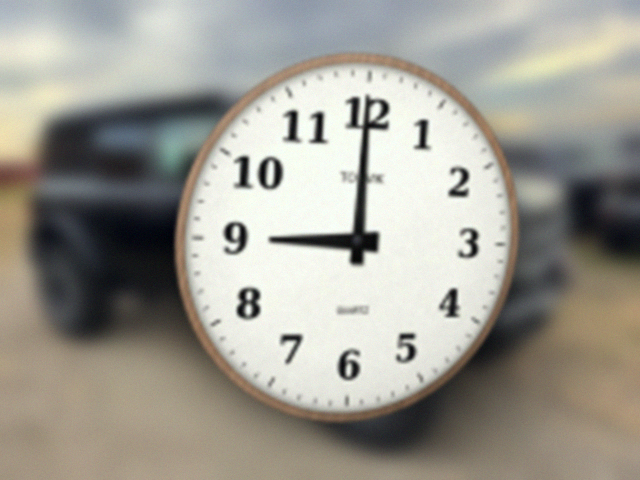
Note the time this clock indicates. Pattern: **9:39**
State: **9:00**
